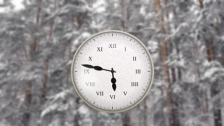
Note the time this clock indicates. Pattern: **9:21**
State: **5:47**
